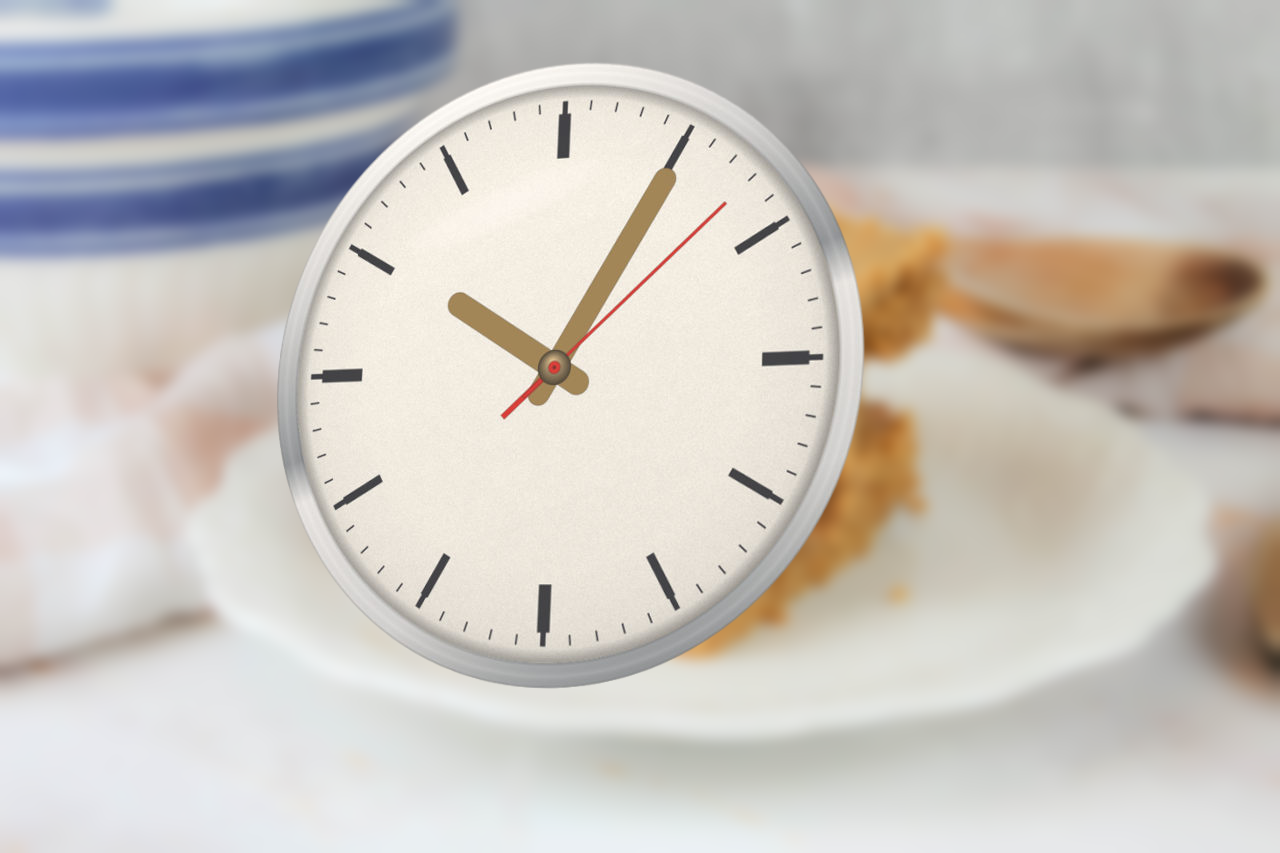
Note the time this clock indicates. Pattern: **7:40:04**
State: **10:05:08**
